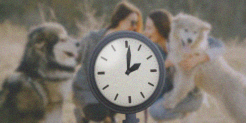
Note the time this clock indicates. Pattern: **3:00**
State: **2:01**
